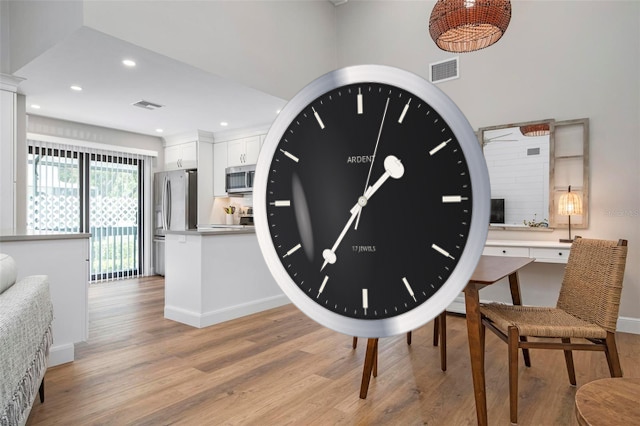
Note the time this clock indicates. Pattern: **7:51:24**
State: **1:36:03**
